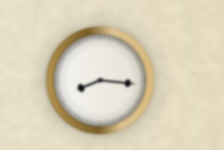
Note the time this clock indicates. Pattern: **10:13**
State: **8:16**
